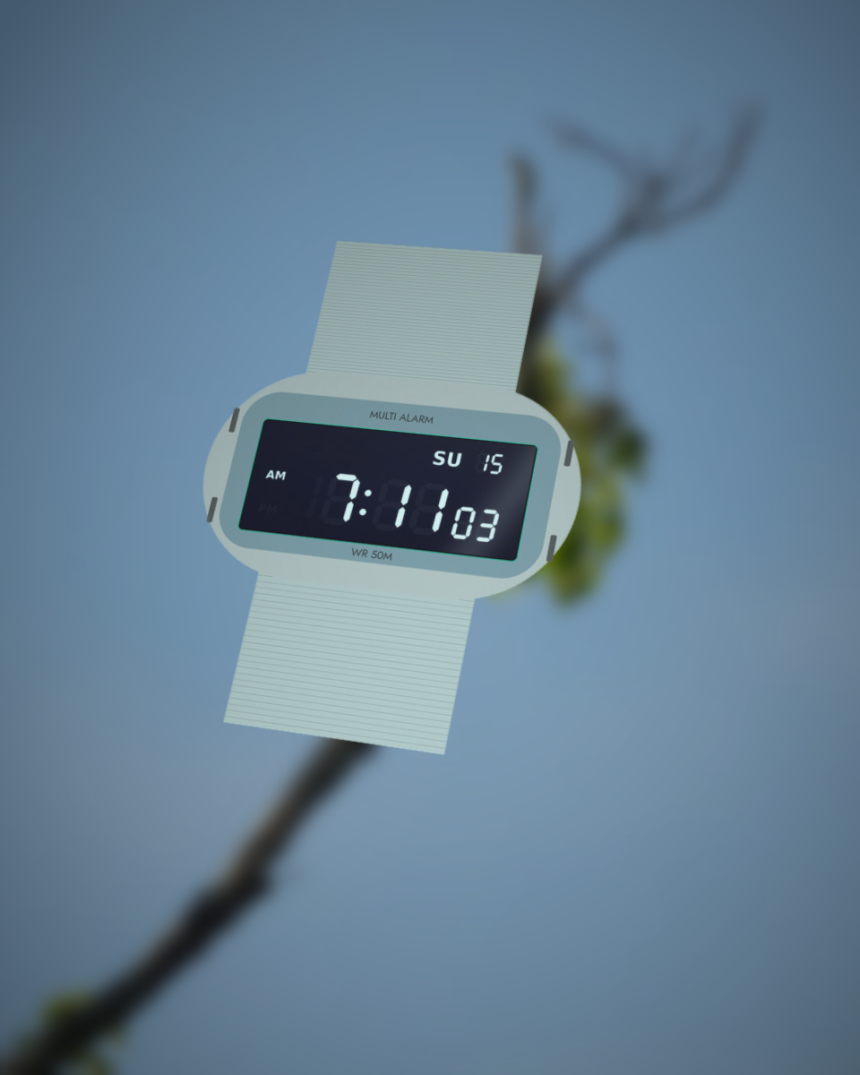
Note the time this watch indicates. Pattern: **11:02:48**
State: **7:11:03**
